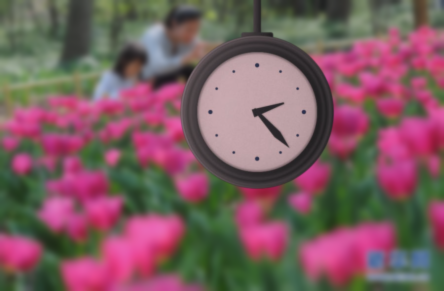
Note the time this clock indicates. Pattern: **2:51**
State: **2:23**
